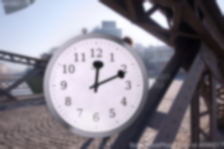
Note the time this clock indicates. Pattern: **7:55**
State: **12:11**
